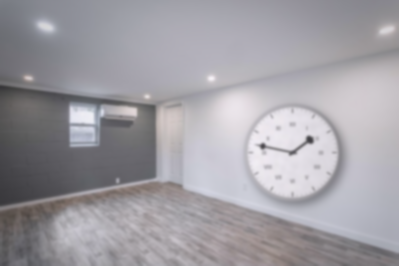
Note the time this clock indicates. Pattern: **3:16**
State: **1:47**
